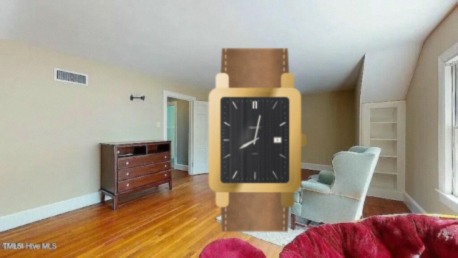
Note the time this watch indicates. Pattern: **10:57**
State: **8:02**
